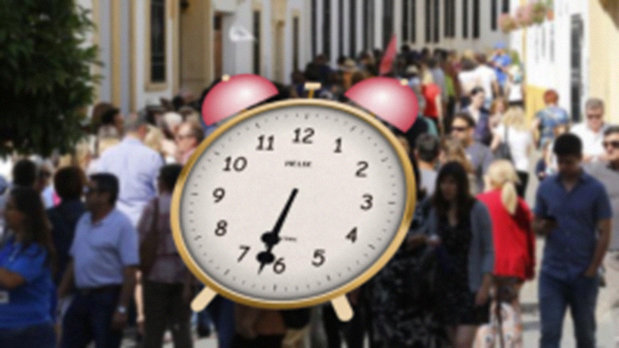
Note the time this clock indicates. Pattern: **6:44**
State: **6:32**
